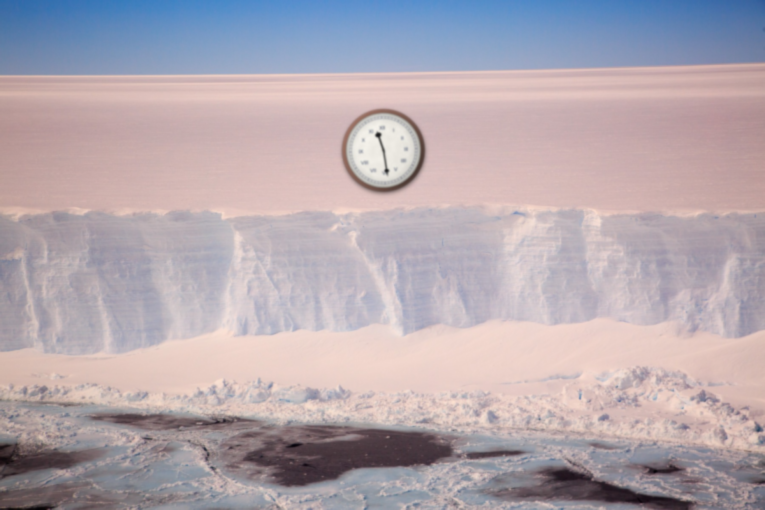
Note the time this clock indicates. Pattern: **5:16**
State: **11:29**
